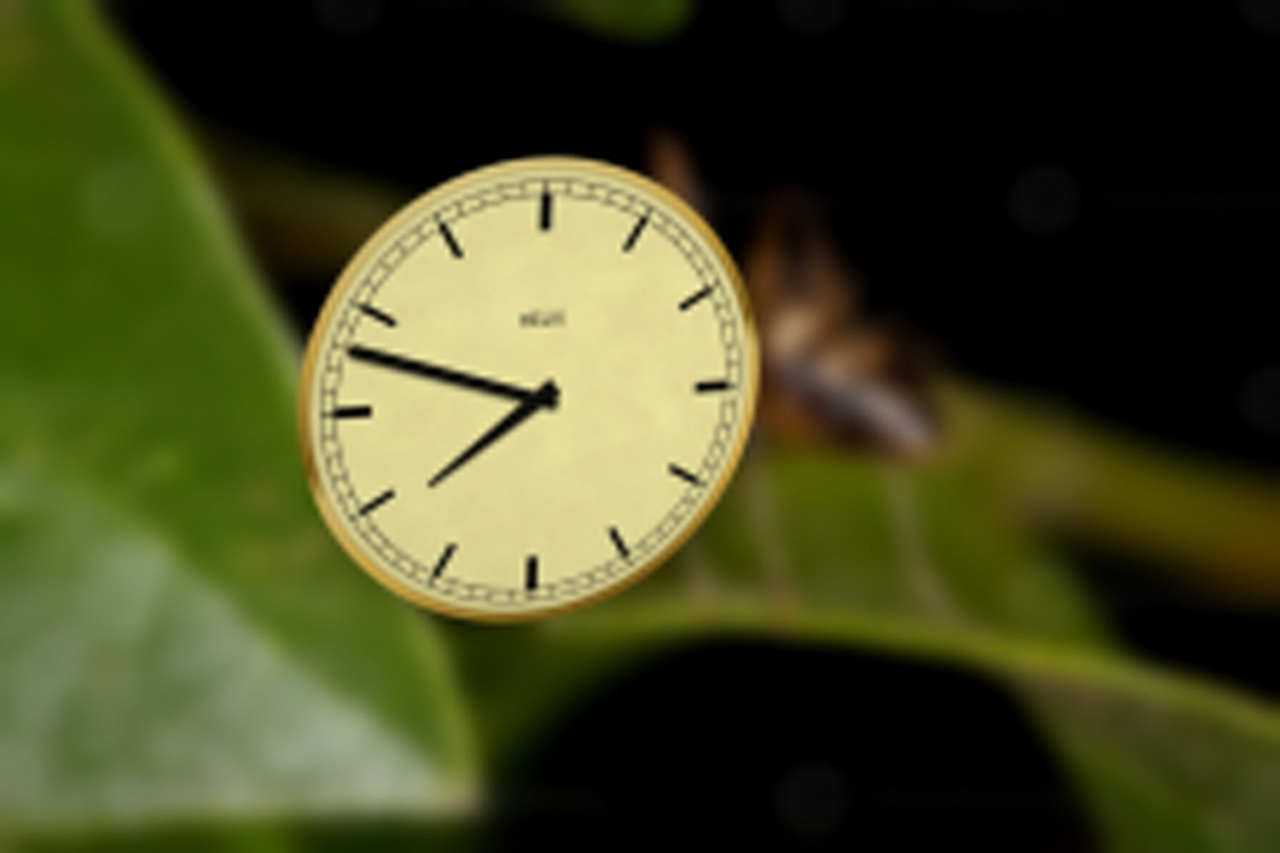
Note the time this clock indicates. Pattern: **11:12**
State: **7:48**
